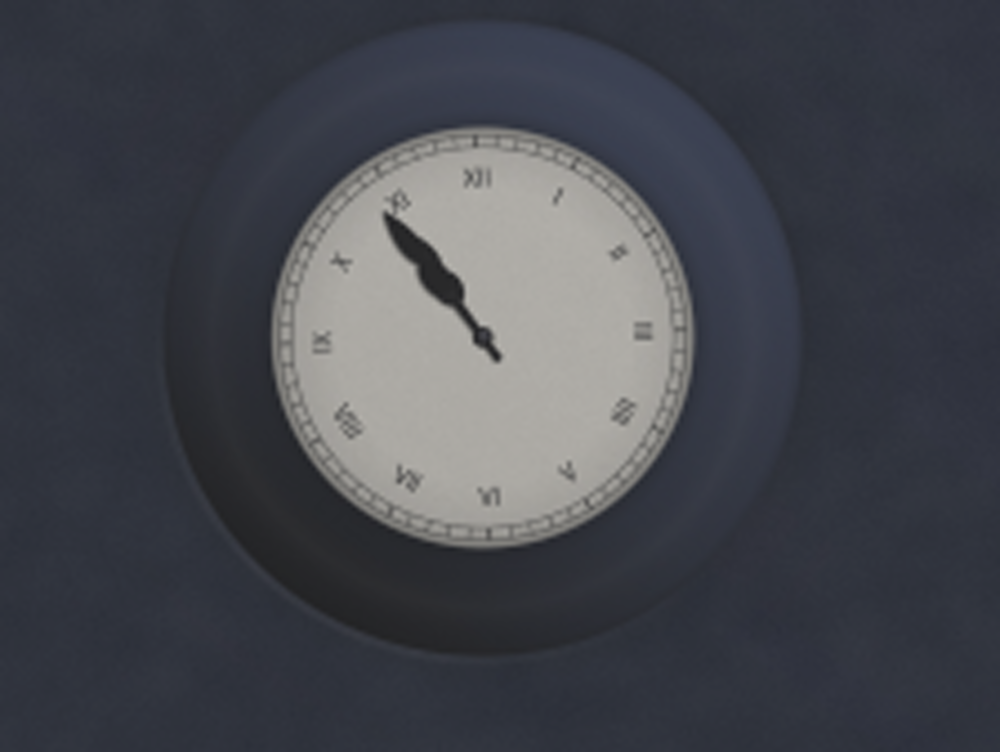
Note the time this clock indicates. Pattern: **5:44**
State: **10:54**
